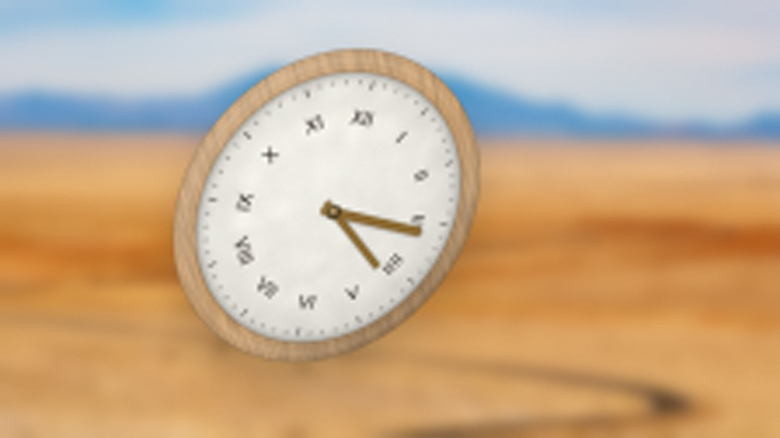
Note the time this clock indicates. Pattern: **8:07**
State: **4:16**
